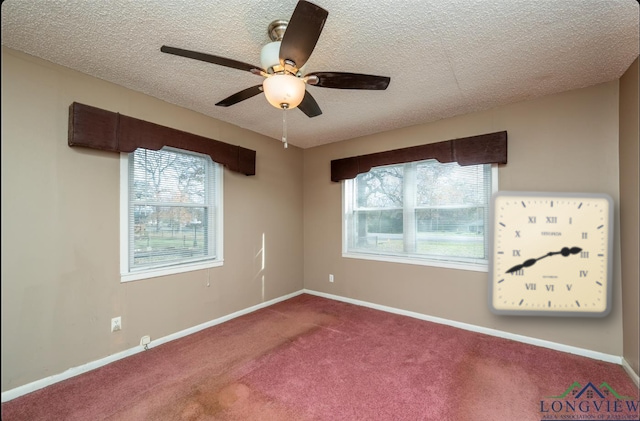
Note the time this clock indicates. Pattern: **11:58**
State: **2:41**
